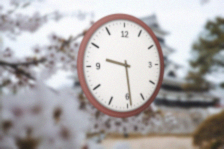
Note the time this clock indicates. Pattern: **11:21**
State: **9:29**
